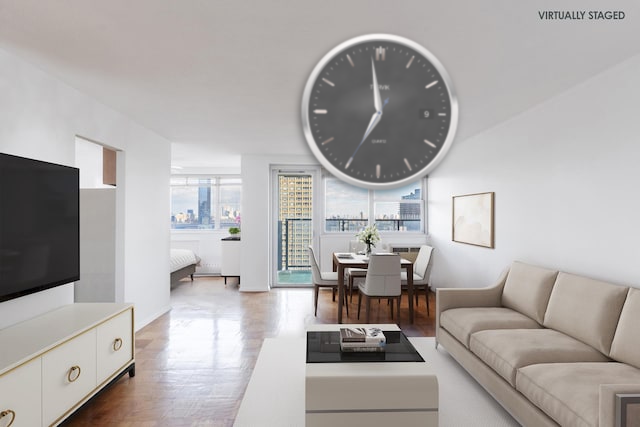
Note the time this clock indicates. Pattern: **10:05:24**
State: **6:58:35**
